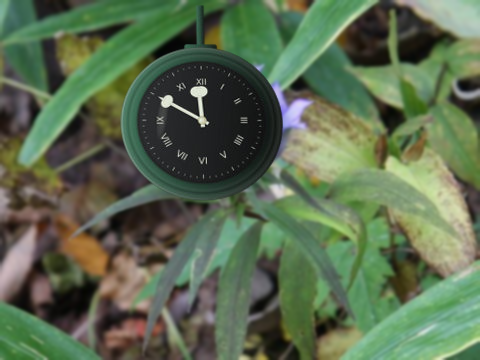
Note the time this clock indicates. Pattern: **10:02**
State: **11:50**
